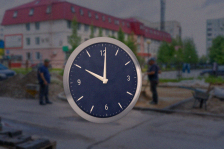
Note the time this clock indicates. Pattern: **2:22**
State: **10:01**
